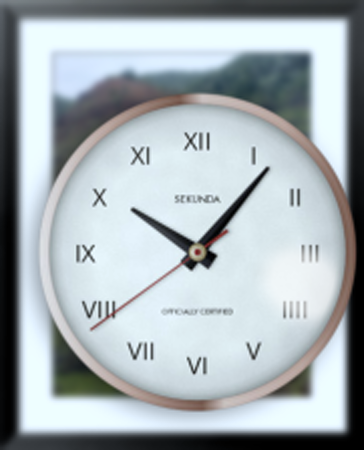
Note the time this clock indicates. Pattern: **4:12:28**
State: **10:06:39**
